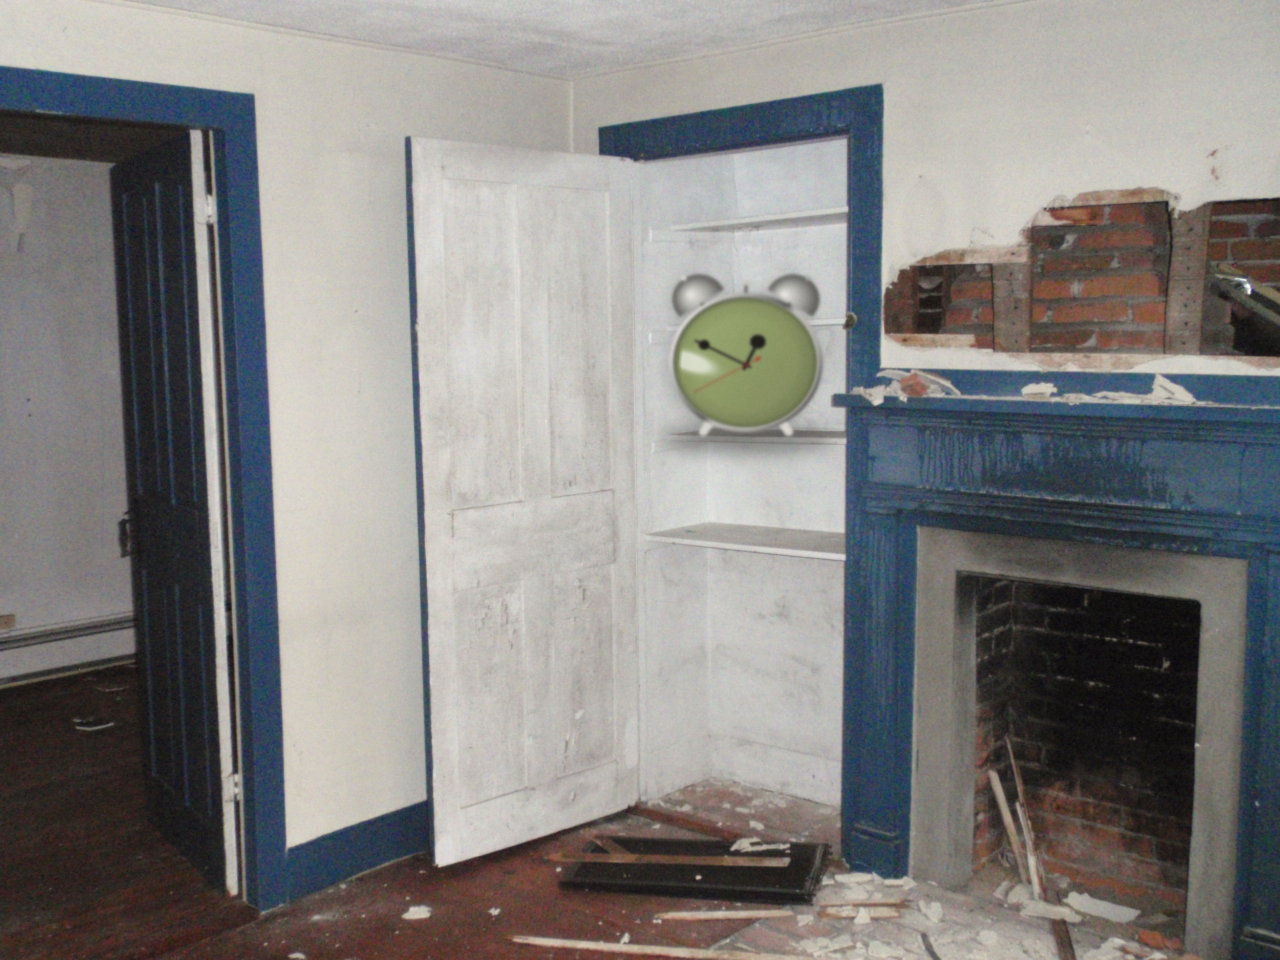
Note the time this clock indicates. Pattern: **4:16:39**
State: **12:49:40**
